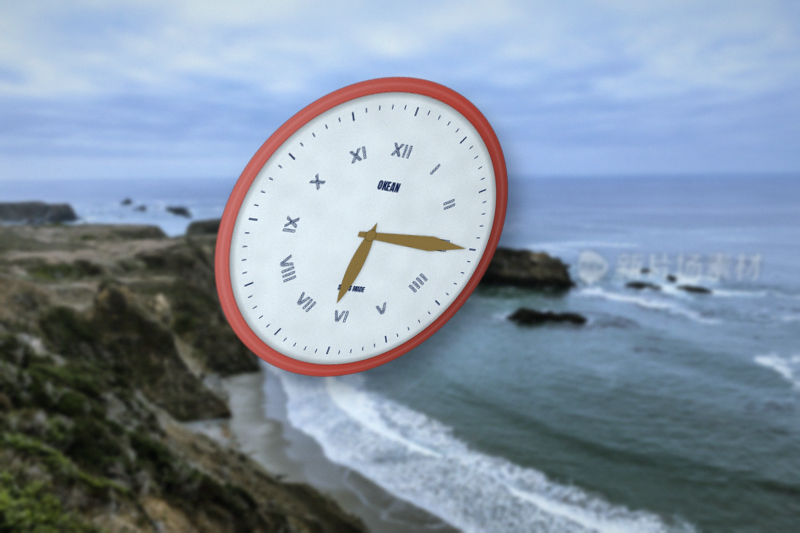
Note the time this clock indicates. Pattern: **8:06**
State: **6:15**
